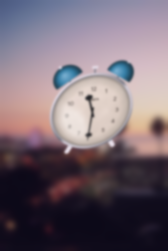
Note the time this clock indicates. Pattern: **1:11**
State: **11:31**
